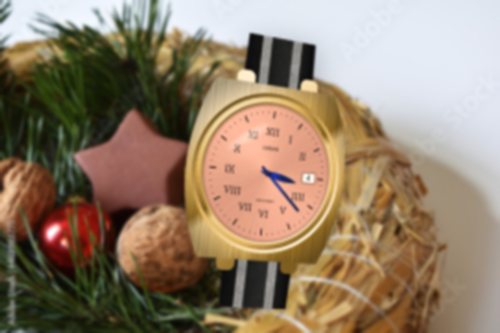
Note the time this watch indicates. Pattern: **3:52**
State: **3:22**
